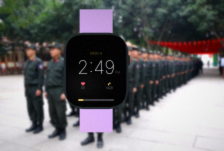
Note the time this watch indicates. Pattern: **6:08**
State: **2:49**
